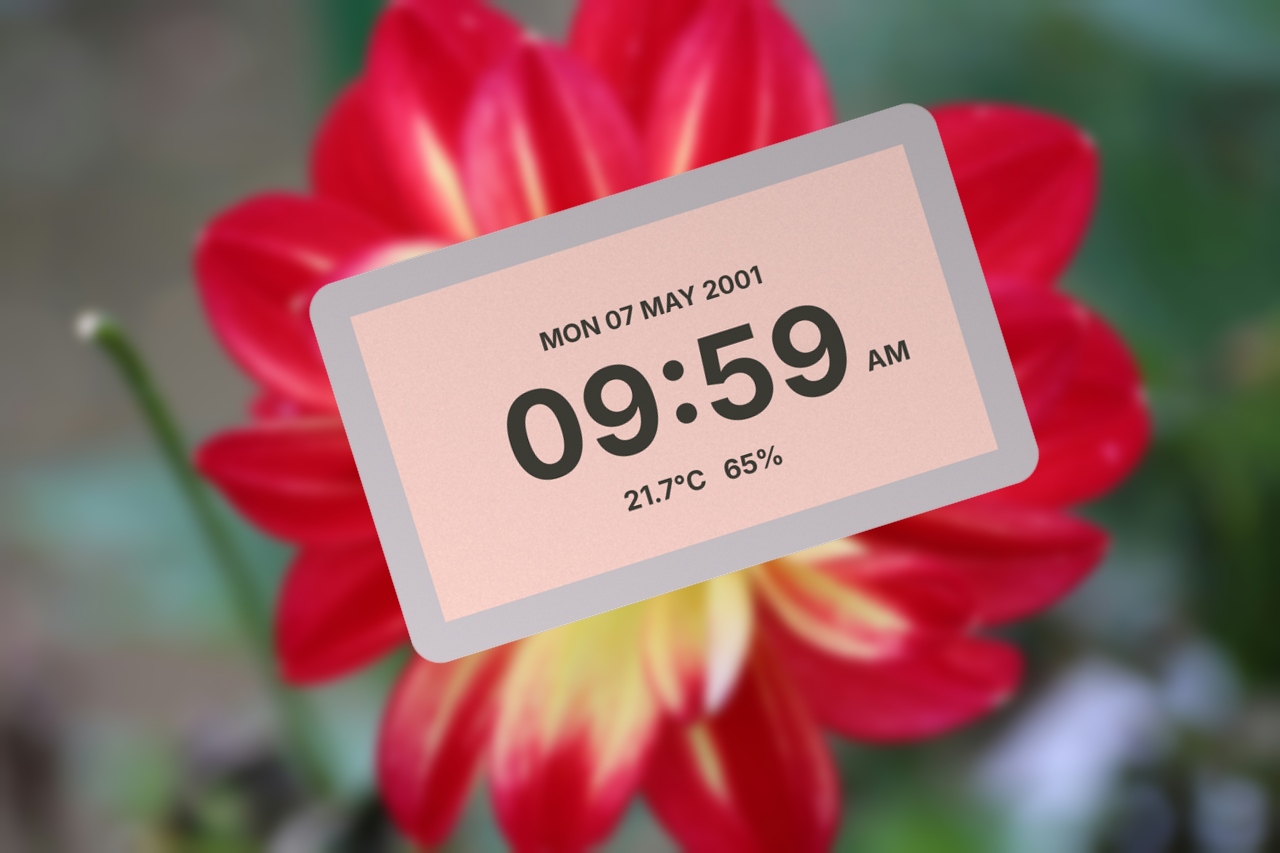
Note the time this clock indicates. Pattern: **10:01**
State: **9:59**
